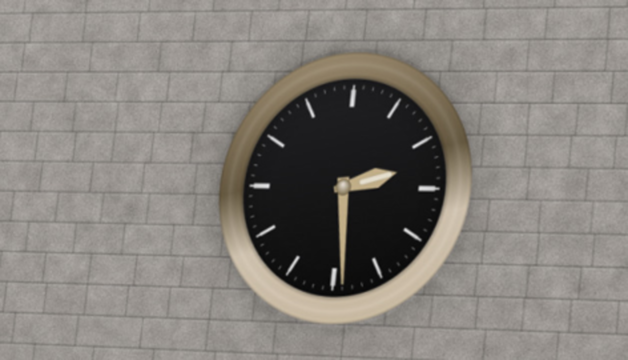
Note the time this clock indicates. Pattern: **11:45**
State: **2:29**
